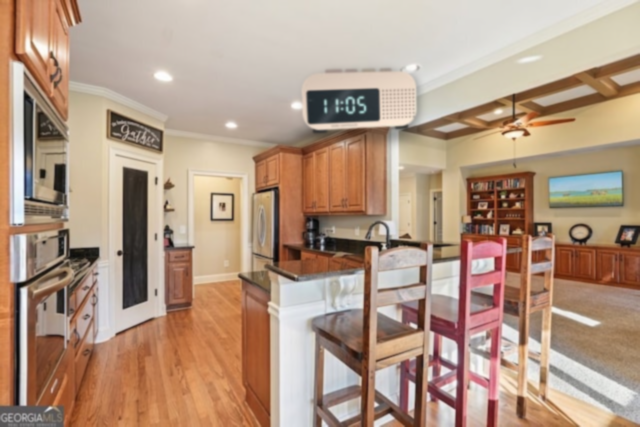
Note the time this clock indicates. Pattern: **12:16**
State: **11:05**
